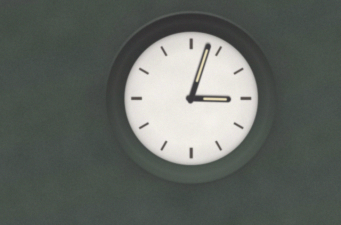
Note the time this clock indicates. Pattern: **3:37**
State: **3:03**
